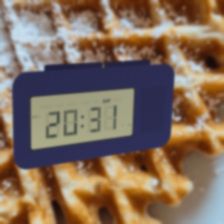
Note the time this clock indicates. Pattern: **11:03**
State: **20:31**
